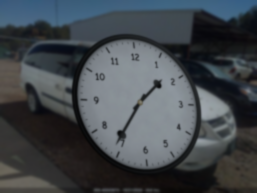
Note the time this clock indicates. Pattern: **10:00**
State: **1:36**
